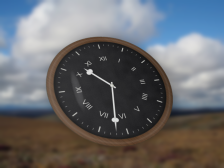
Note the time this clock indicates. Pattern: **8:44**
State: **10:32**
